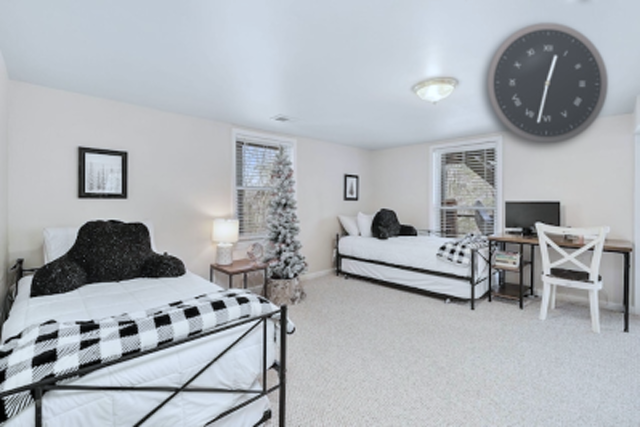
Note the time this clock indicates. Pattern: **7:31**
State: **12:32**
